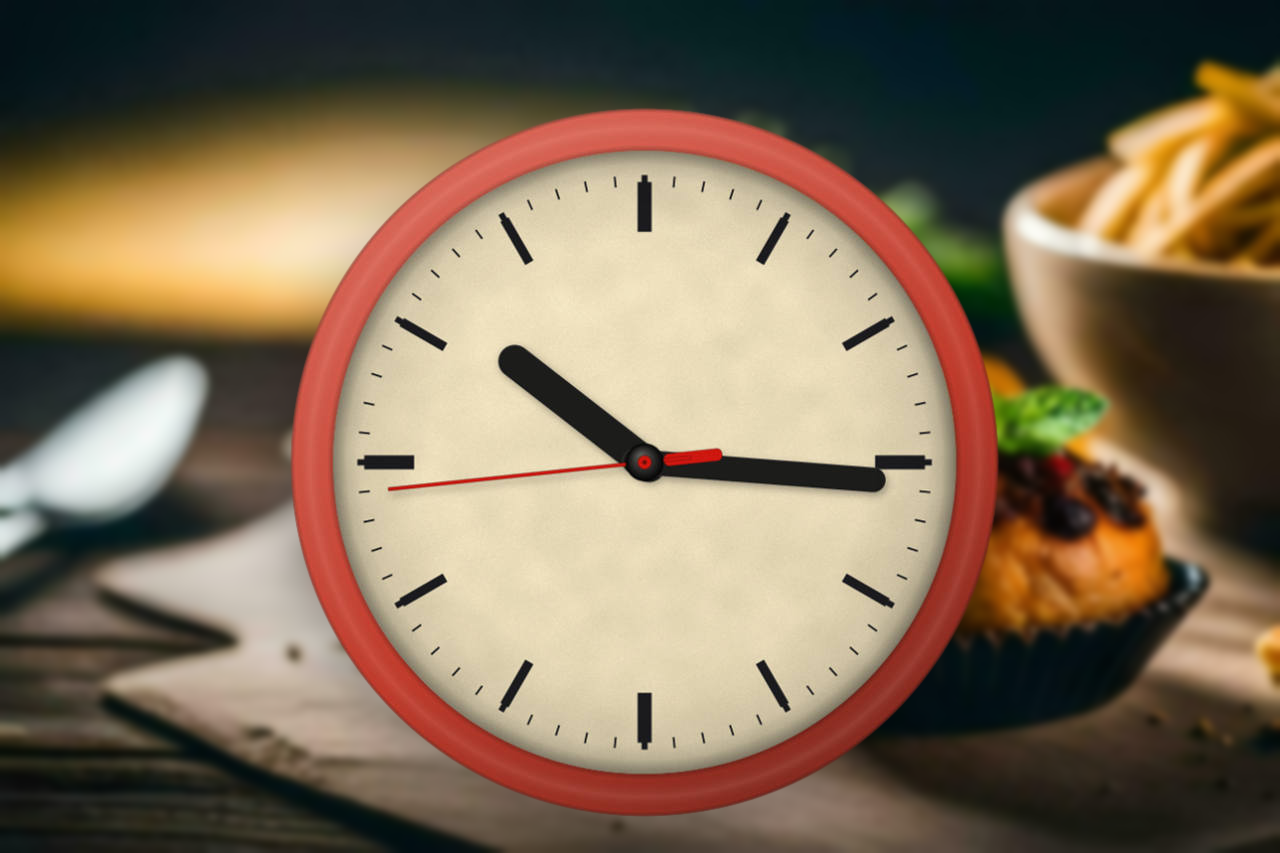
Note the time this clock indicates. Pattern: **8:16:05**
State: **10:15:44**
